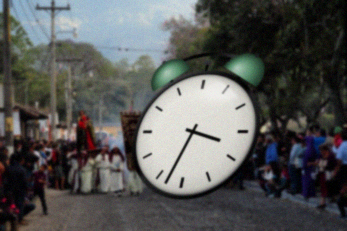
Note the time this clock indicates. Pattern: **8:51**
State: **3:33**
